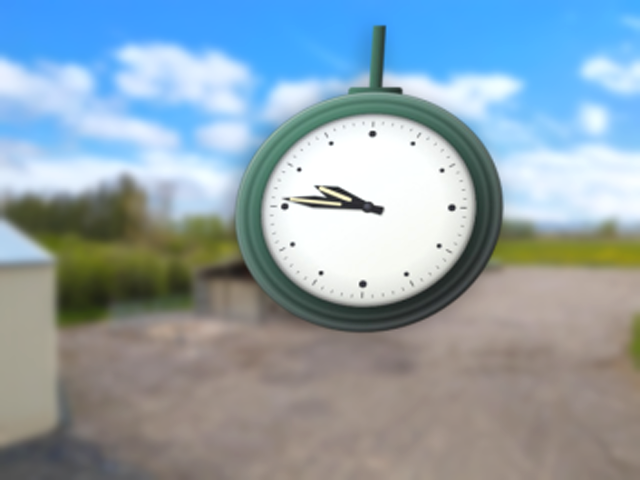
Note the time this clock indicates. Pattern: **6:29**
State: **9:46**
